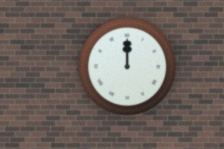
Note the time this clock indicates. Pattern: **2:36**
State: **12:00**
